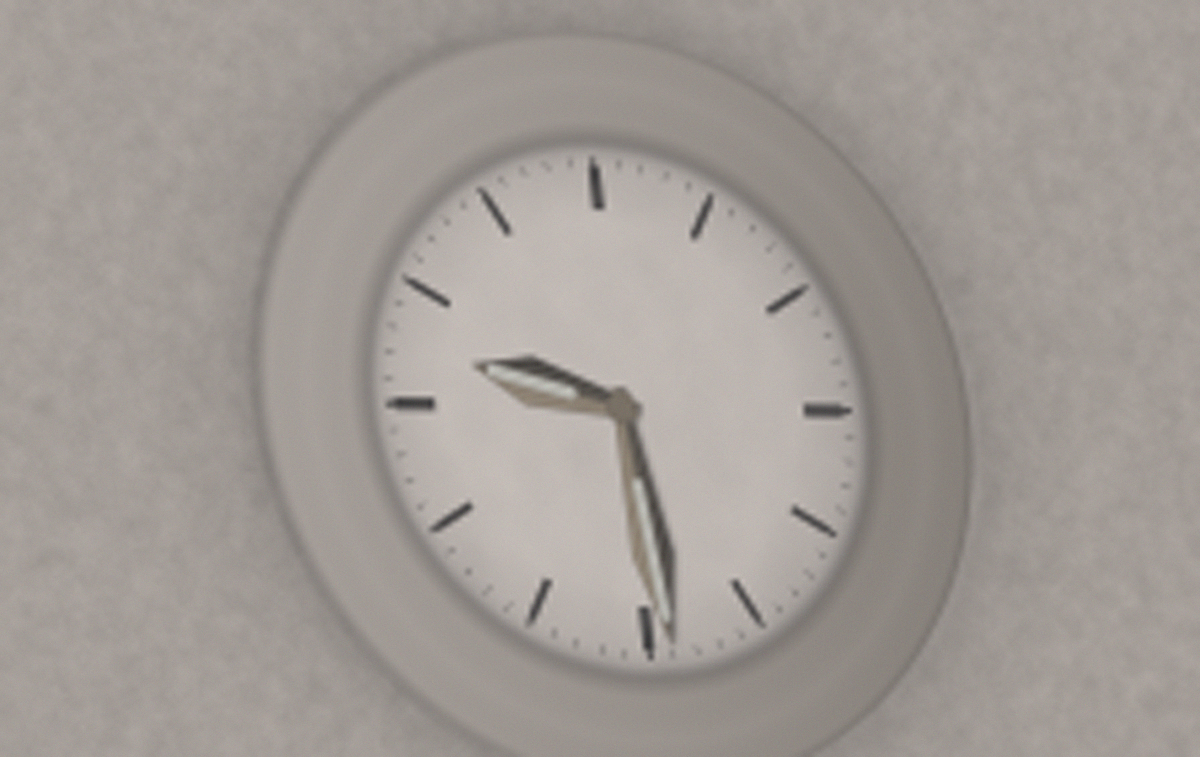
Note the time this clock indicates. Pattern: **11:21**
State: **9:29**
